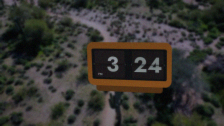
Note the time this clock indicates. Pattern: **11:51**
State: **3:24**
